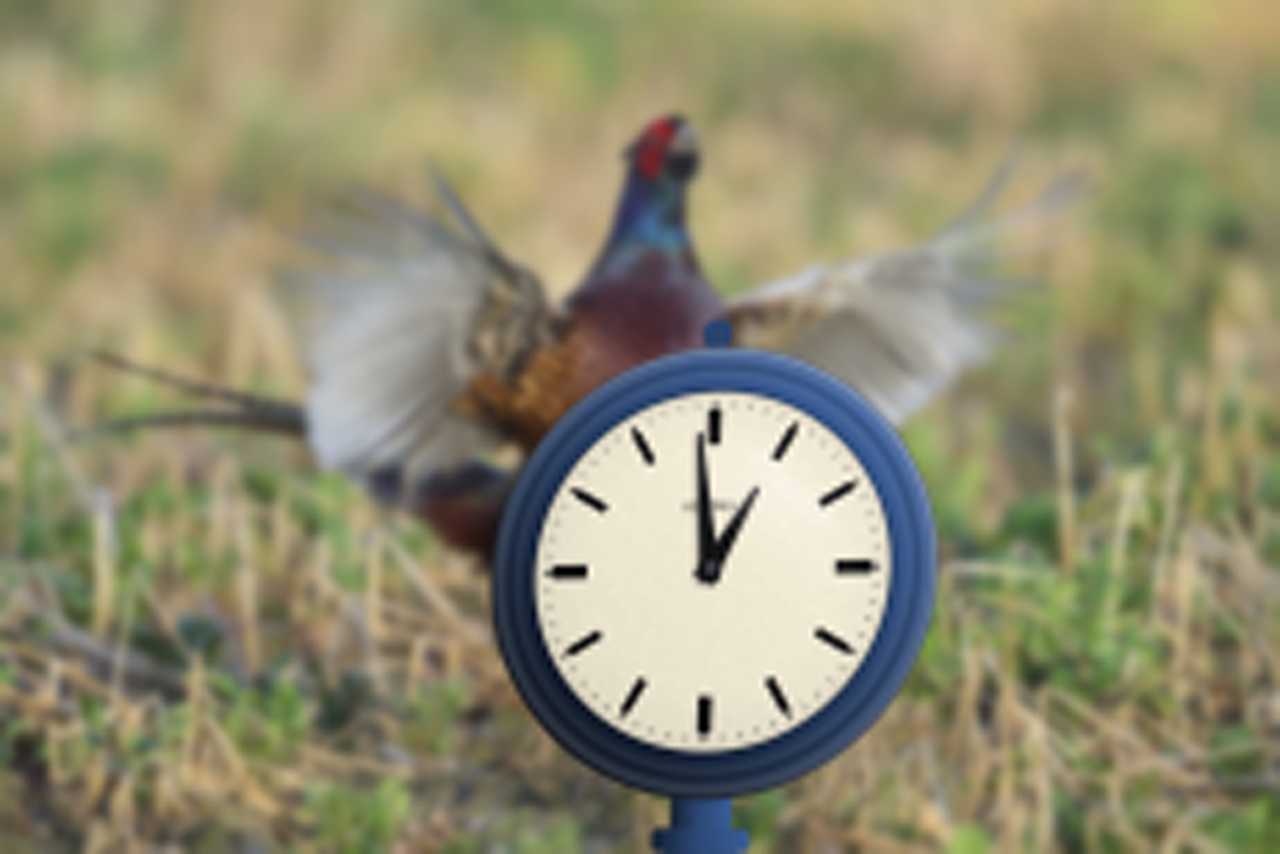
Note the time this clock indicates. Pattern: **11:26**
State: **12:59**
